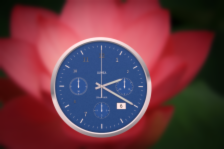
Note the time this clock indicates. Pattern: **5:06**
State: **2:20**
